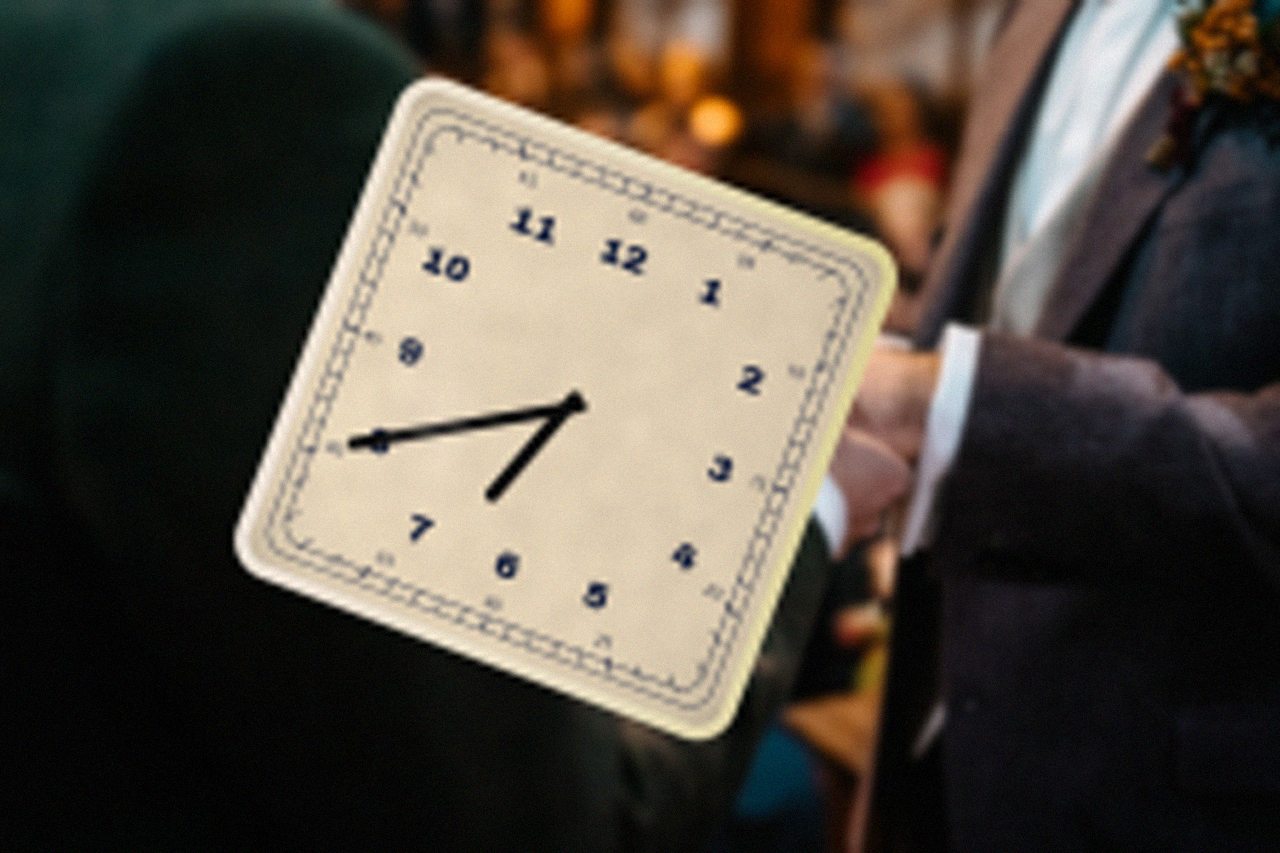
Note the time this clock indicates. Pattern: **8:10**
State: **6:40**
